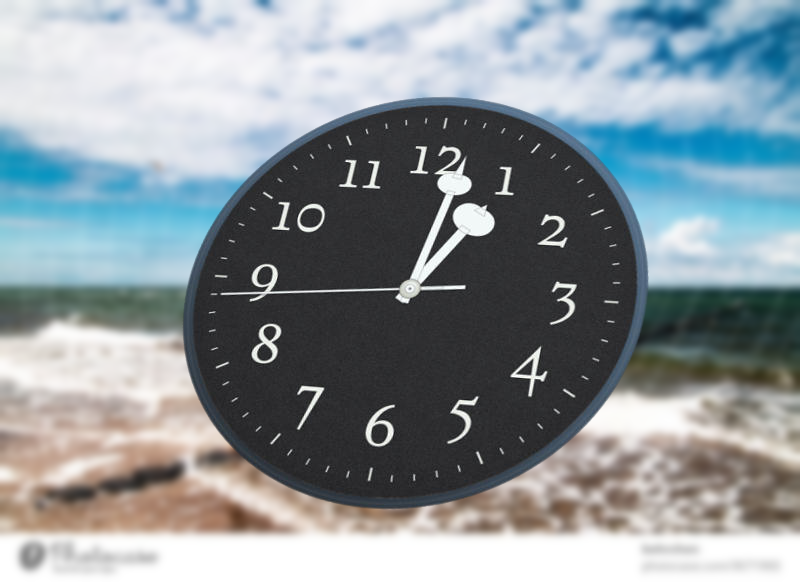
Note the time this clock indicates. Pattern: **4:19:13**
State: **1:01:44**
